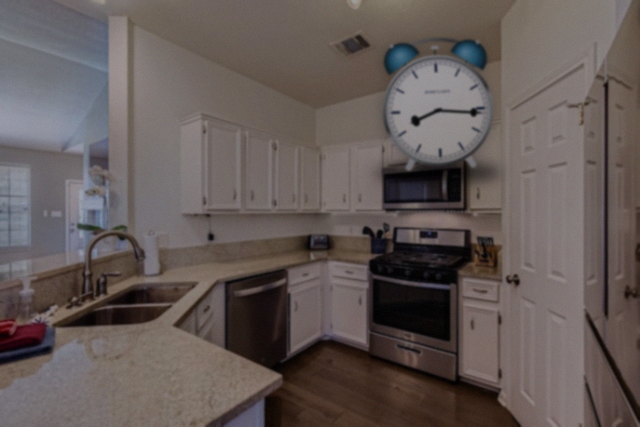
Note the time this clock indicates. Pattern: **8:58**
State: **8:16**
